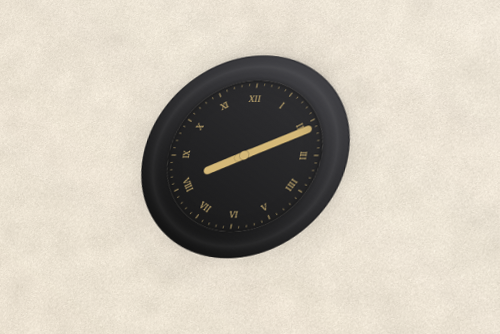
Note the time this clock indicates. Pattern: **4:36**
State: **8:11**
